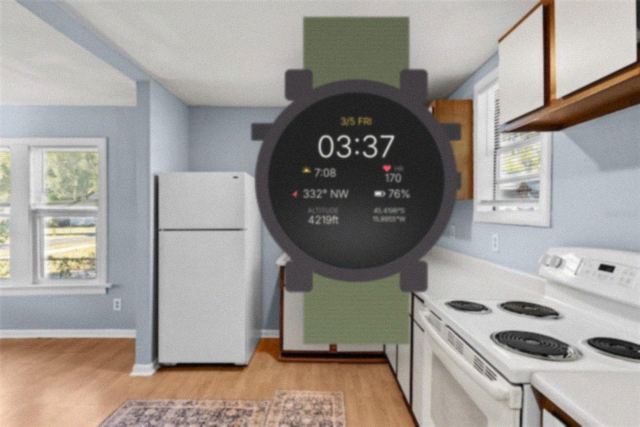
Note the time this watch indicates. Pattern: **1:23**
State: **3:37**
